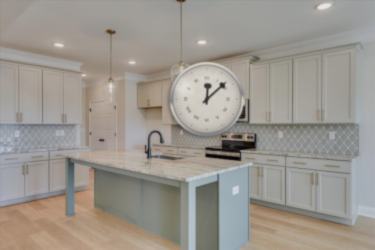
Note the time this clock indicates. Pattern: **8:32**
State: **12:08**
